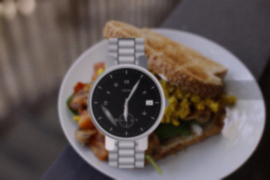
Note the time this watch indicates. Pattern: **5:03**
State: **6:05**
